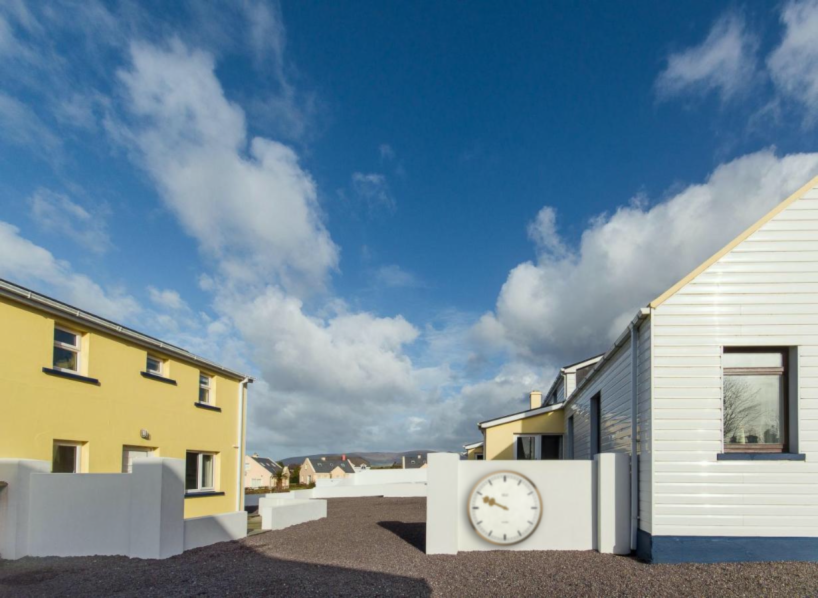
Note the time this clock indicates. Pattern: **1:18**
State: **9:49**
